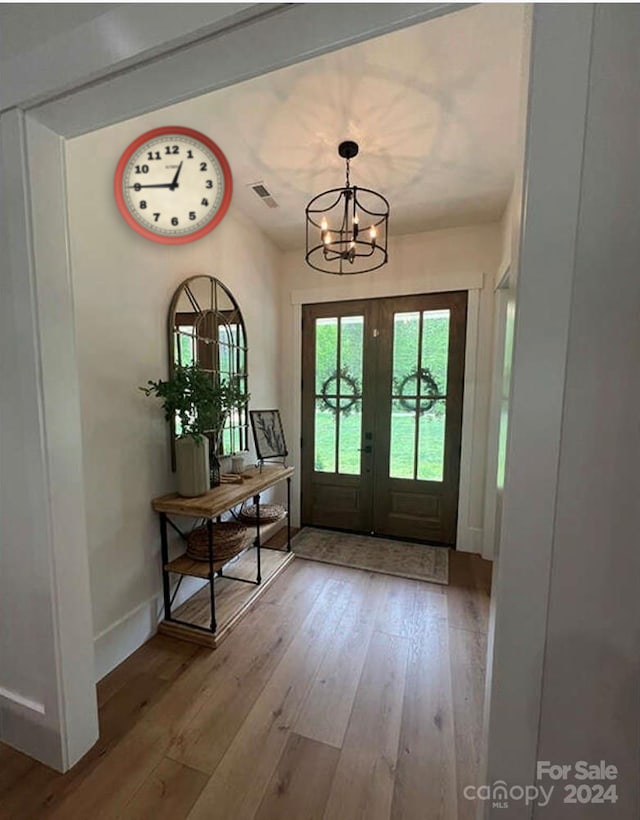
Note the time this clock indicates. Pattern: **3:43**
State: **12:45**
